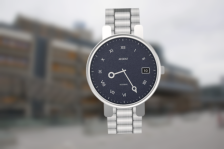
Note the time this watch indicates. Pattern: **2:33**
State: **8:25**
